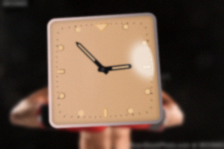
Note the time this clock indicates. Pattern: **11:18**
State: **2:53**
